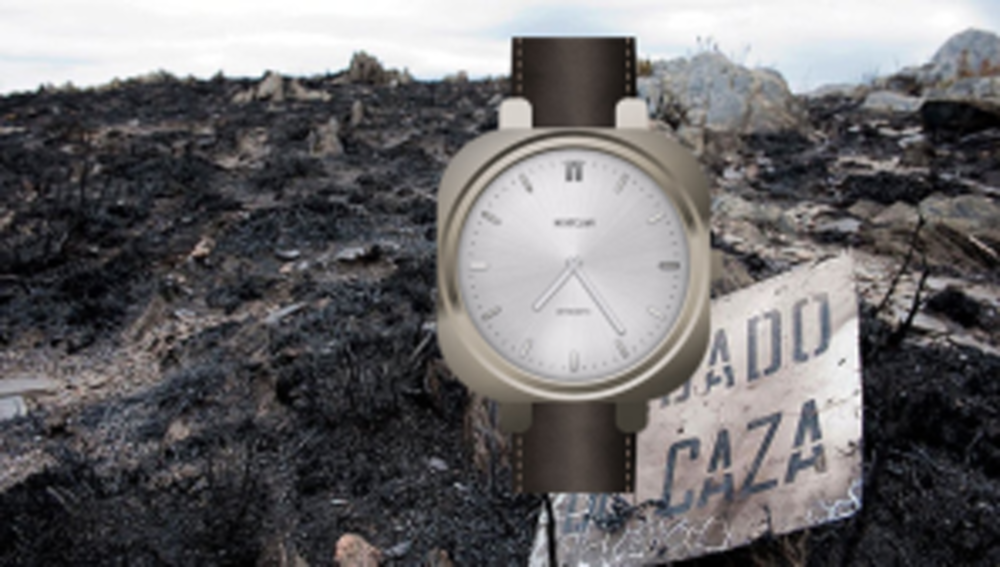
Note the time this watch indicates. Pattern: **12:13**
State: **7:24**
